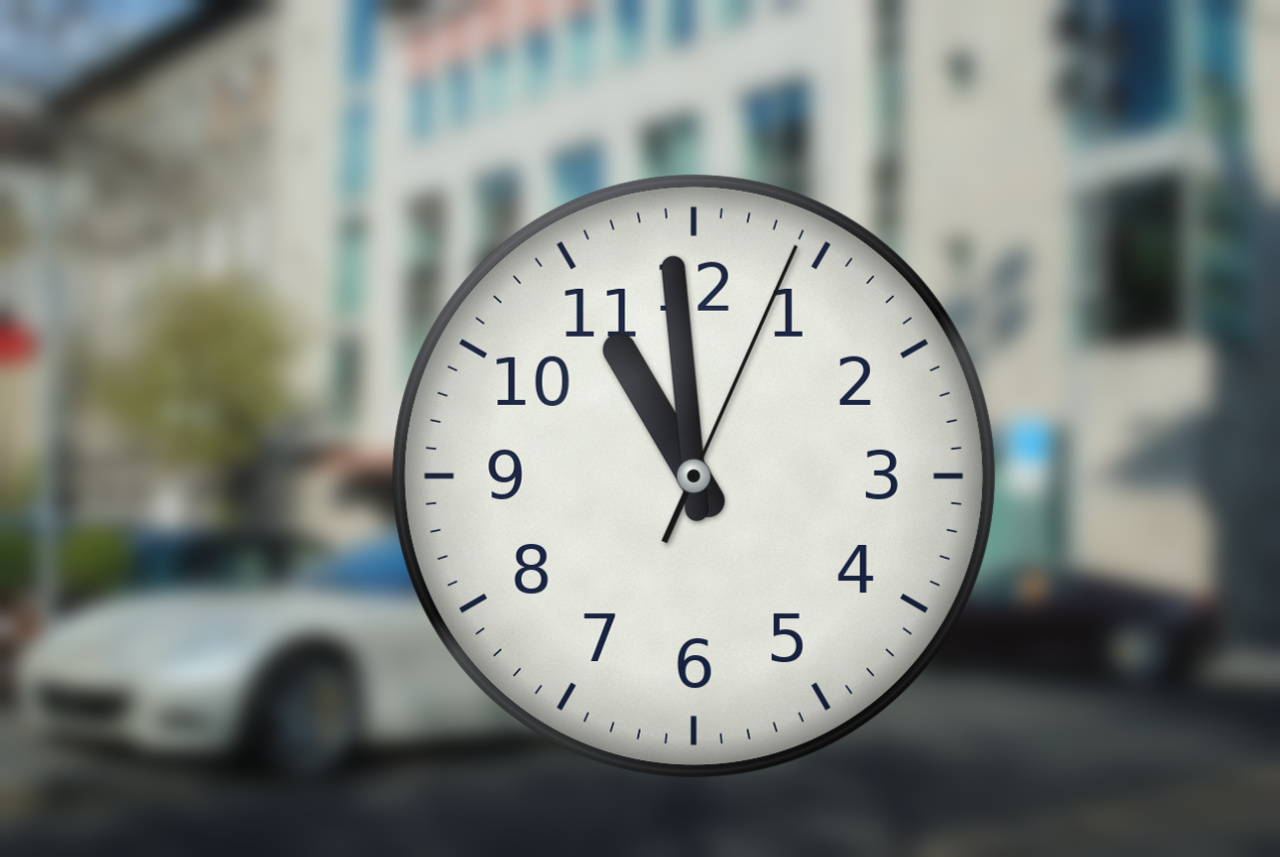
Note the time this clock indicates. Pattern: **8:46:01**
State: **10:59:04**
